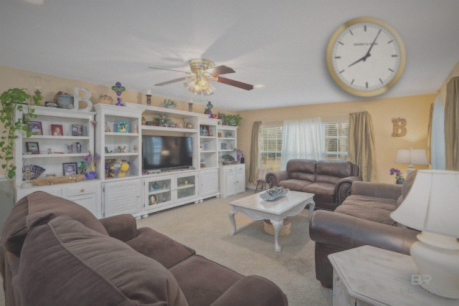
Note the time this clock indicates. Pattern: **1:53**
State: **8:05**
